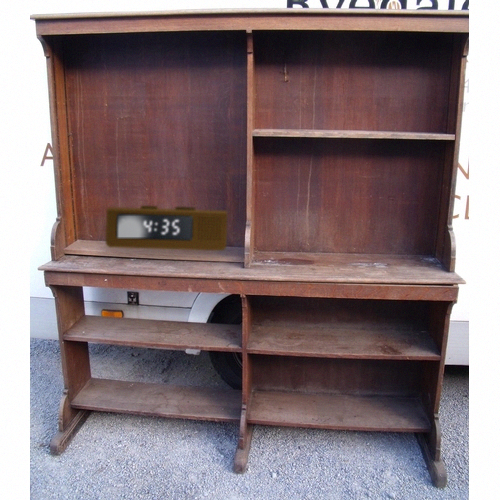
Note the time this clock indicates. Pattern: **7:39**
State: **4:35**
